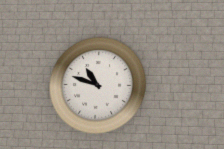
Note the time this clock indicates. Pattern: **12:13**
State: **10:48**
